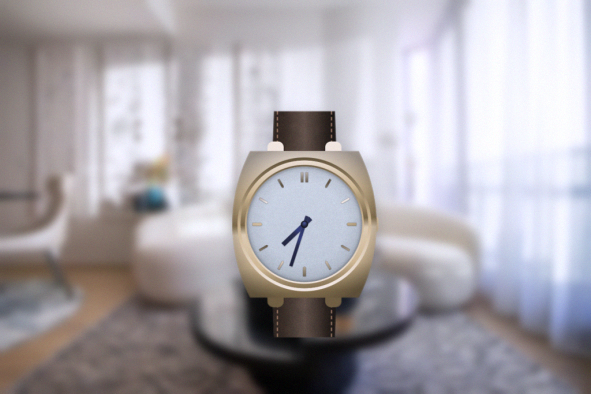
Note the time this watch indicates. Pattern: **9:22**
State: **7:33**
